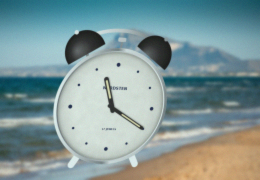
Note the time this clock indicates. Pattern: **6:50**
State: **11:20**
